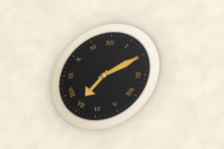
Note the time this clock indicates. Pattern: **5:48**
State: **7:10**
